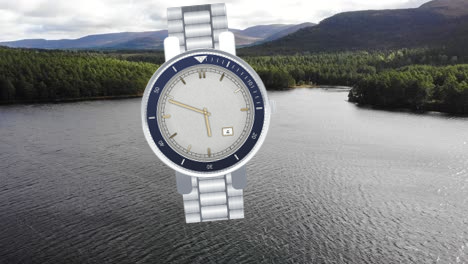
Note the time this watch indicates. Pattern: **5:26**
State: **5:49**
